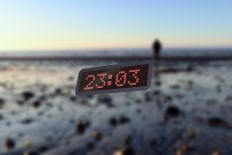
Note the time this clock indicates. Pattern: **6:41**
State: **23:03**
